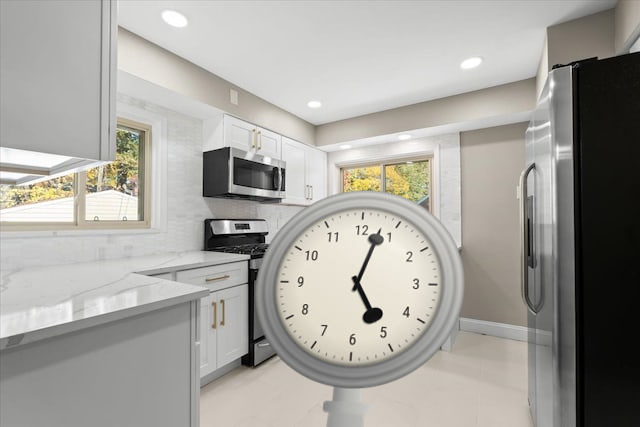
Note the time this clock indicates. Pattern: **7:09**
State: **5:03**
